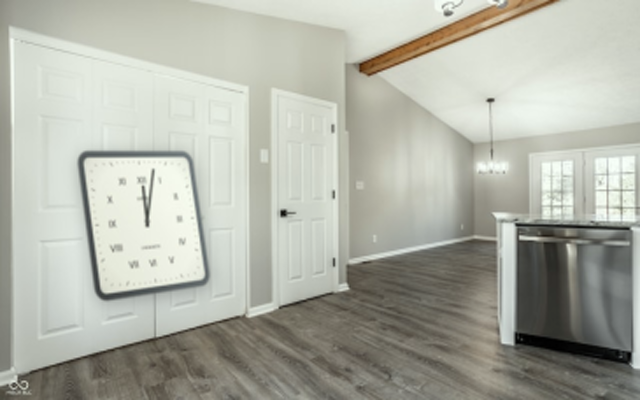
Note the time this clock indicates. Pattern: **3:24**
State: **12:03**
